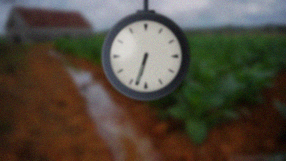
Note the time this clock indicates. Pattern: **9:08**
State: **6:33**
